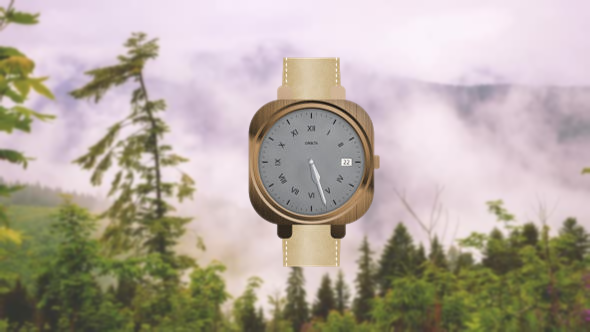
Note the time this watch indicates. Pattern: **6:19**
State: **5:27**
